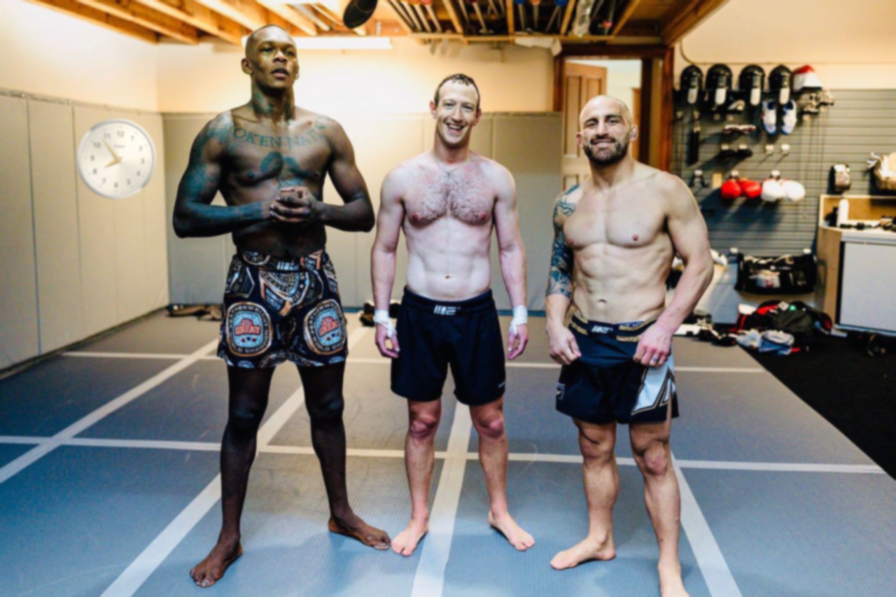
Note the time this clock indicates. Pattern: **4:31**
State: **7:53**
